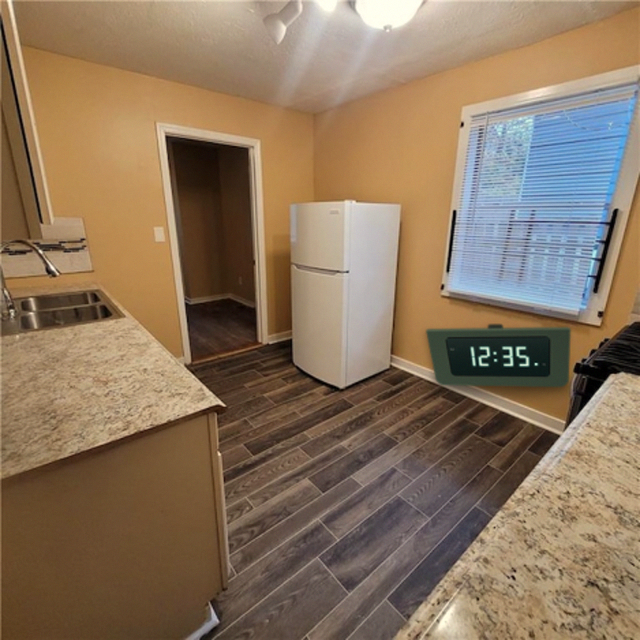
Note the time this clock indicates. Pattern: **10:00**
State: **12:35**
